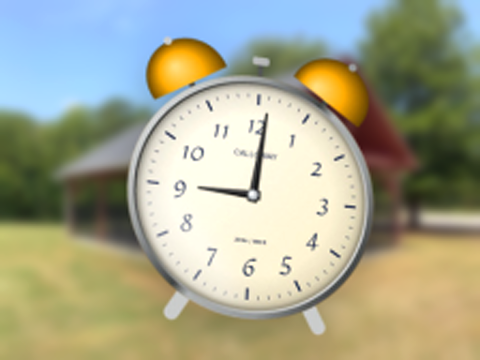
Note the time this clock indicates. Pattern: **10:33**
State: **9:01**
